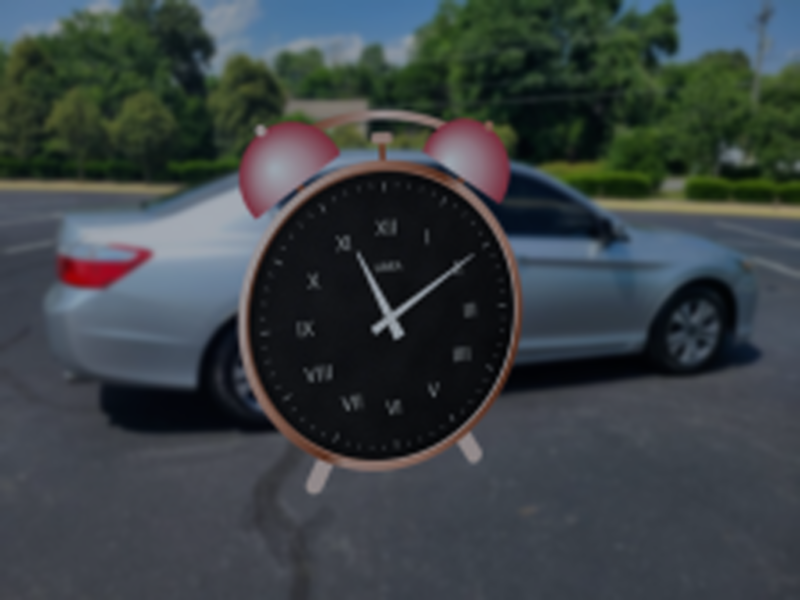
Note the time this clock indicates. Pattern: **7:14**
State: **11:10**
